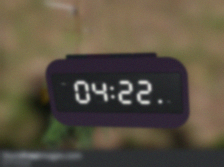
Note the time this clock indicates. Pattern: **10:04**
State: **4:22**
